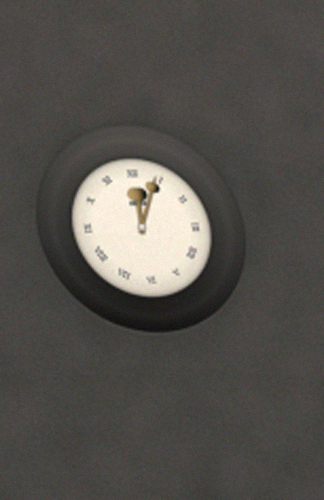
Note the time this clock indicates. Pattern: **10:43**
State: **12:04**
